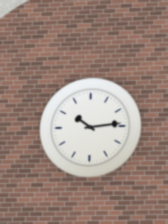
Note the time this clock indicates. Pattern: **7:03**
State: **10:14**
